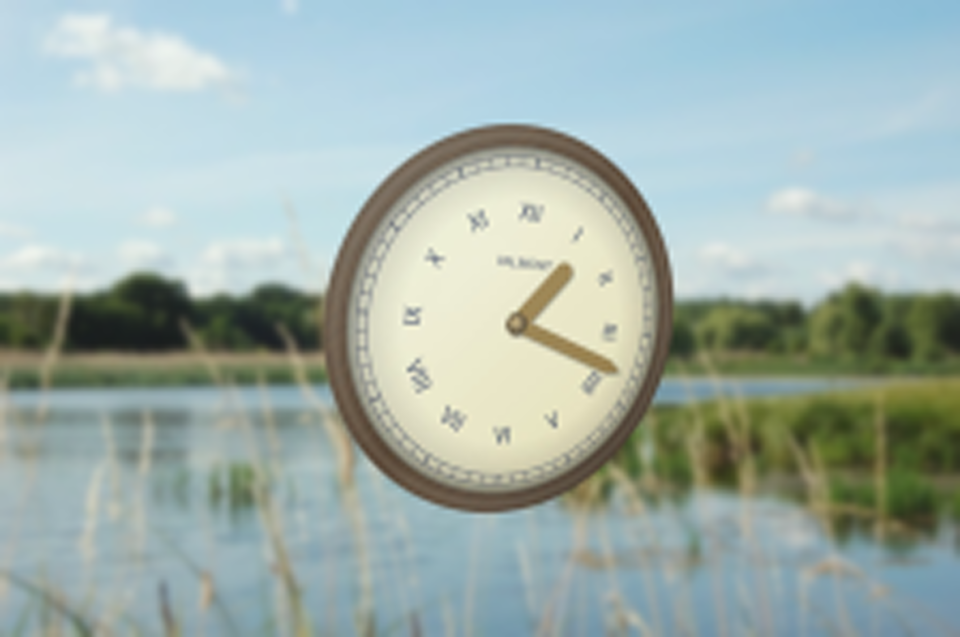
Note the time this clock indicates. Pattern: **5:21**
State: **1:18**
